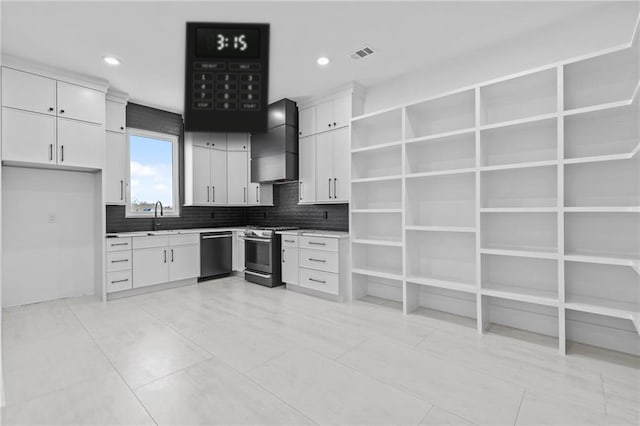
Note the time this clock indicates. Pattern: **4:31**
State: **3:15**
